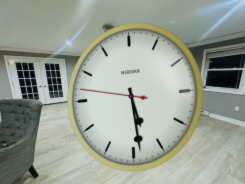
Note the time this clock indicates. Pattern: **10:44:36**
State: **5:28:47**
